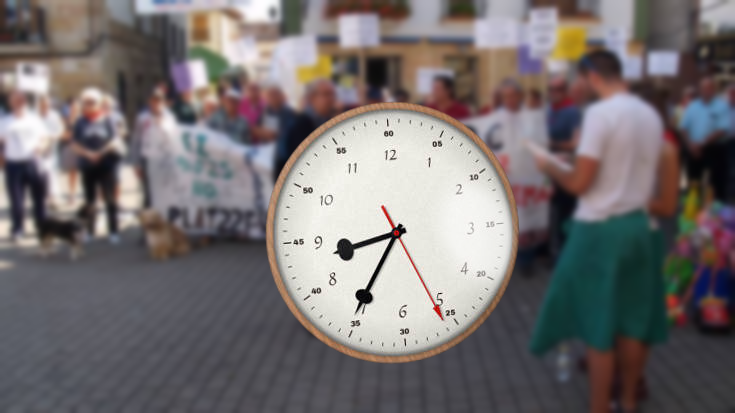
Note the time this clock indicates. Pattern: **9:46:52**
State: **8:35:26**
